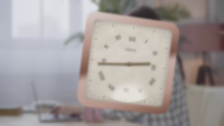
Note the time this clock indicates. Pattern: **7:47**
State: **2:44**
